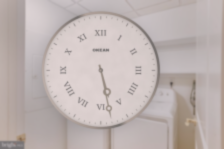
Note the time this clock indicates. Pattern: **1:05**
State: **5:28**
